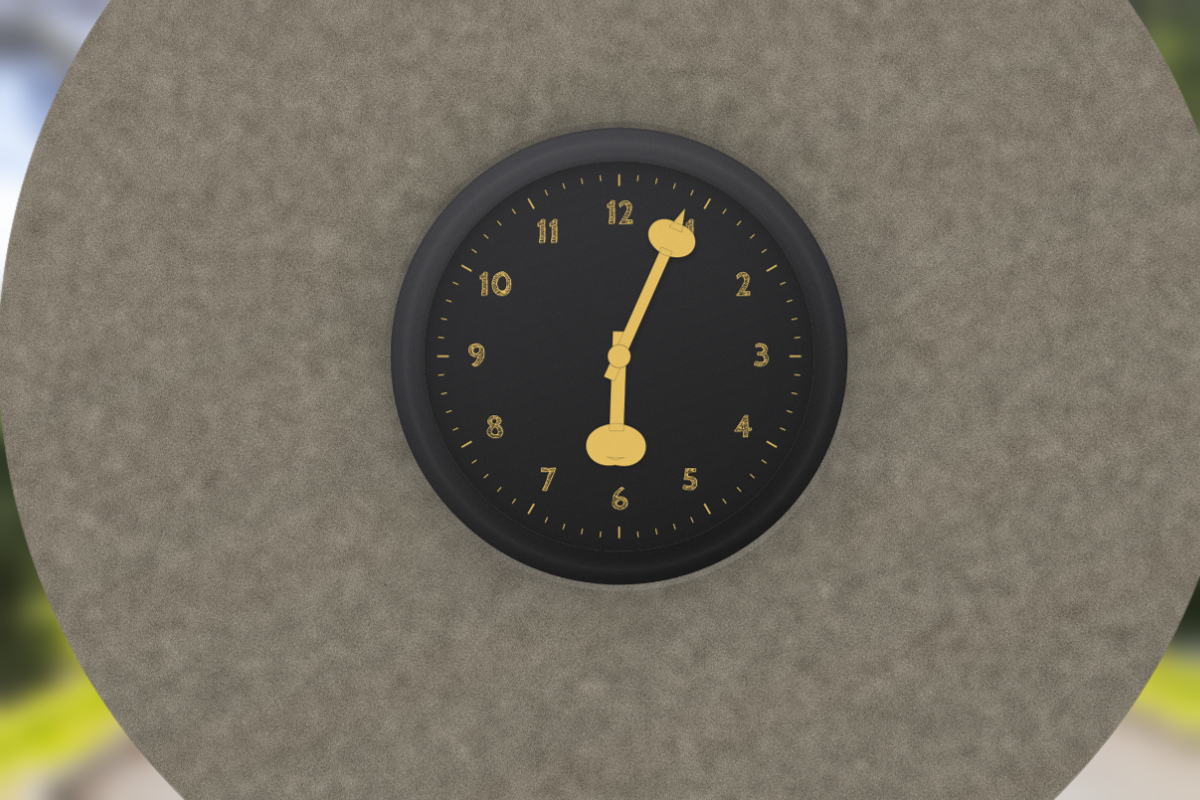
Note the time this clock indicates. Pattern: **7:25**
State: **6:04**
